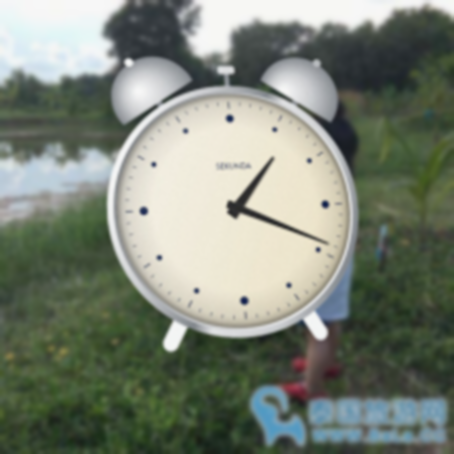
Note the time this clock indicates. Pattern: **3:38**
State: **1:19**
